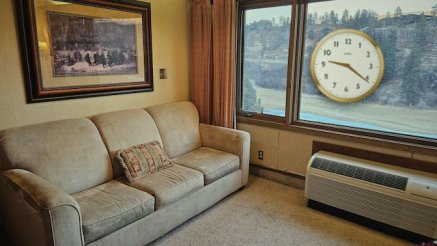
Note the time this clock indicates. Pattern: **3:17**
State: **9:21**
